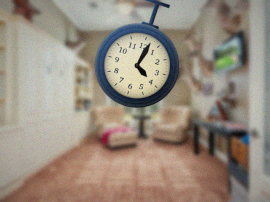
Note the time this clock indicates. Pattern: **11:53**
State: **4:02**
